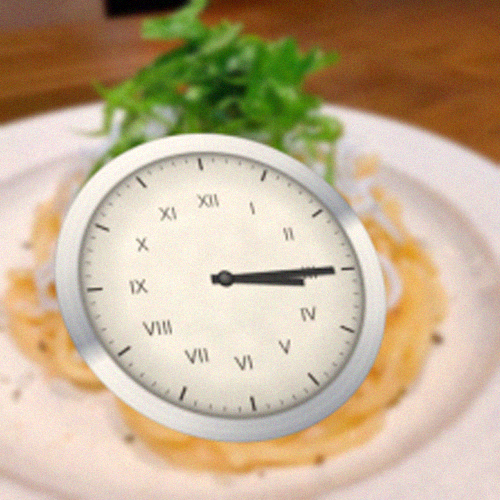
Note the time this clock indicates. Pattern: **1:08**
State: **3:15**
